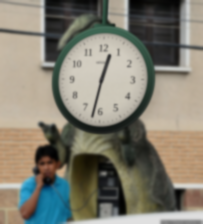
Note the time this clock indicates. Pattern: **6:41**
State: **12:32**
